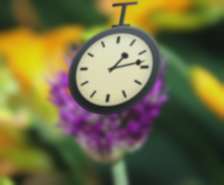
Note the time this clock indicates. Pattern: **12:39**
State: **1:13**
